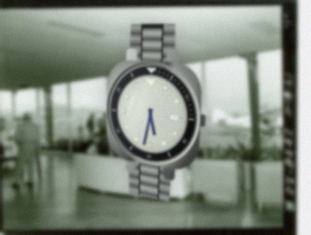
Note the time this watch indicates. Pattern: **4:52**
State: **5:32**
